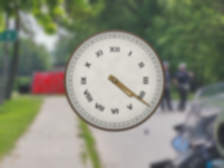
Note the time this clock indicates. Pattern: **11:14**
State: **4:21**
